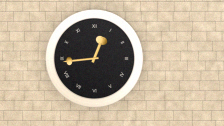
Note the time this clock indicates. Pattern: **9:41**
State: **12:44**
